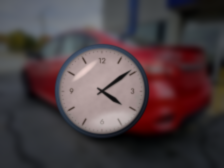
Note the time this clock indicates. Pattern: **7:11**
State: **4:09**
